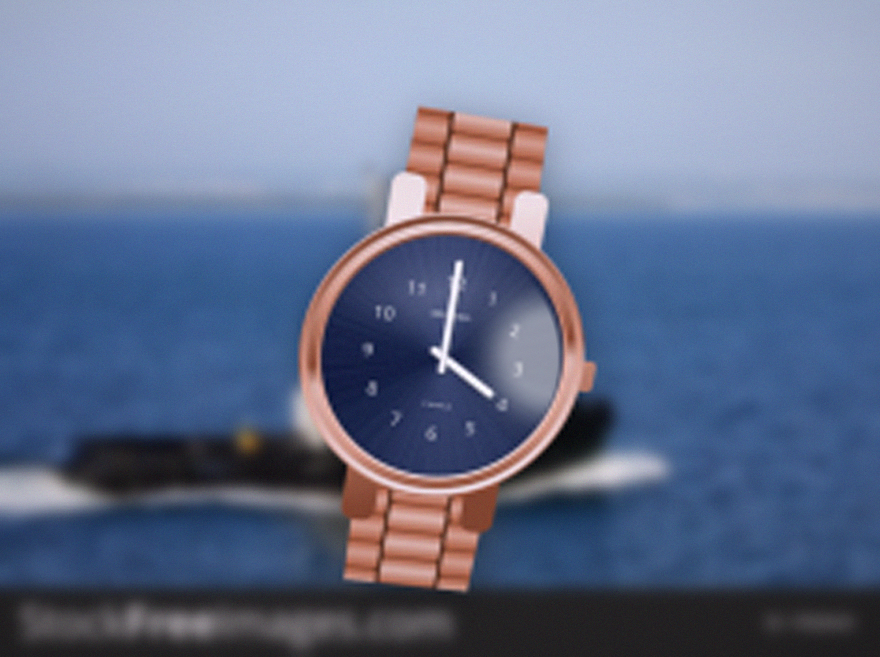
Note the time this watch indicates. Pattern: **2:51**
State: **4:00**
